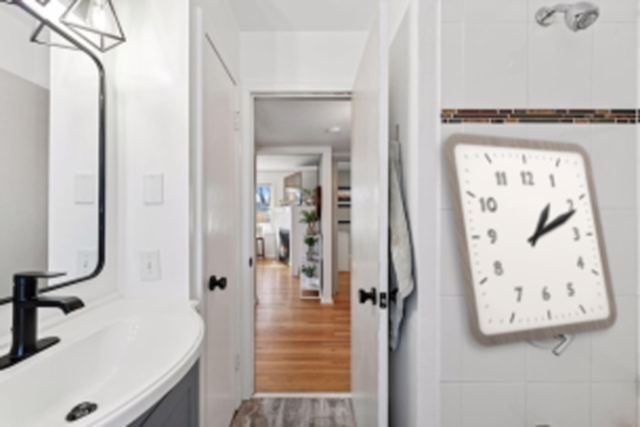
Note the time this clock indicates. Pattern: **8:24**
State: **1:11**
